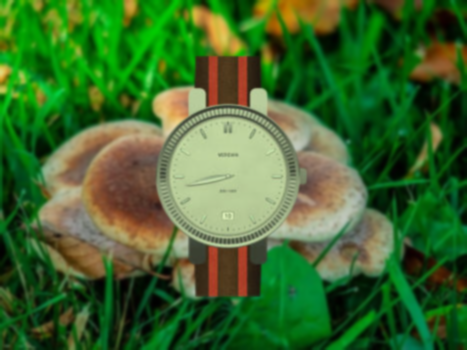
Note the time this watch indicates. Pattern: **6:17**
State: **8:43**
